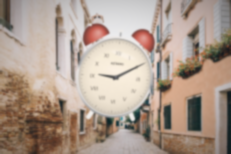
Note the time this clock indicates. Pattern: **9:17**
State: **9:10**
